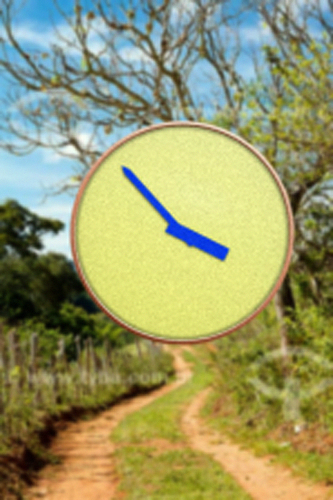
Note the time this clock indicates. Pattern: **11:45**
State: **3:53**
